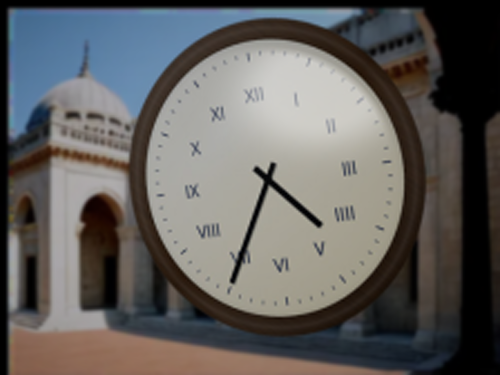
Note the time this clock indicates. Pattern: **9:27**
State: **4:35**
